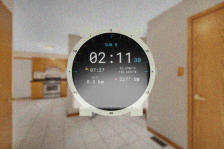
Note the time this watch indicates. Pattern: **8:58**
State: **2:11**
